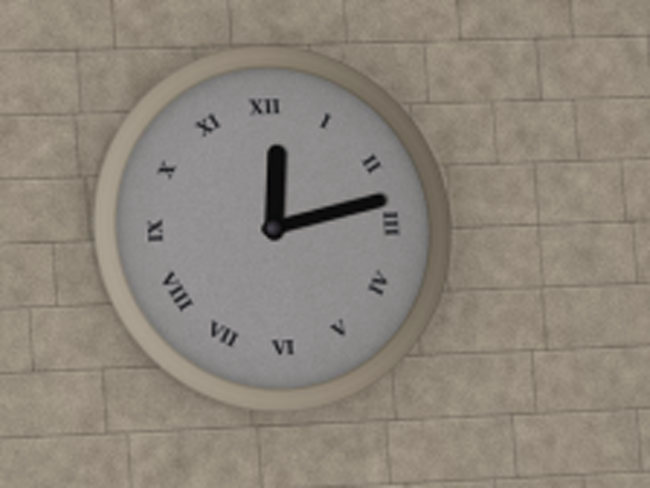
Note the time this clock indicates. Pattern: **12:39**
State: **12:13**
